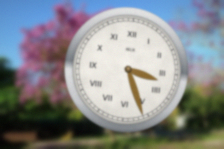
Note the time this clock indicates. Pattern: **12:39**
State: **3:26**
